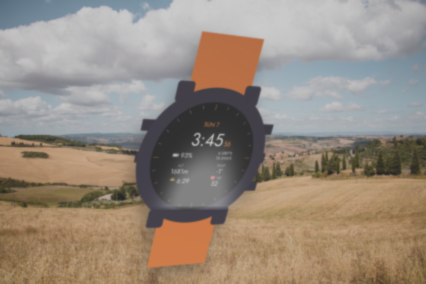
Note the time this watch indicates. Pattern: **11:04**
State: **3:45**
